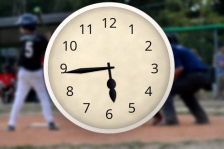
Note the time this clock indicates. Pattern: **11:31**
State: **5:44**
